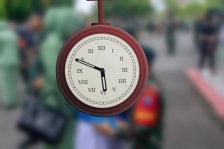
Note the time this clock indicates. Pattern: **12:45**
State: **5:49**
